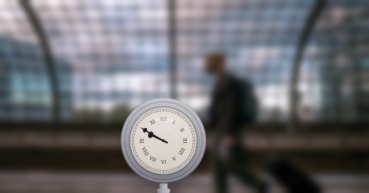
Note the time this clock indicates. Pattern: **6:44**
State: **9:50**
